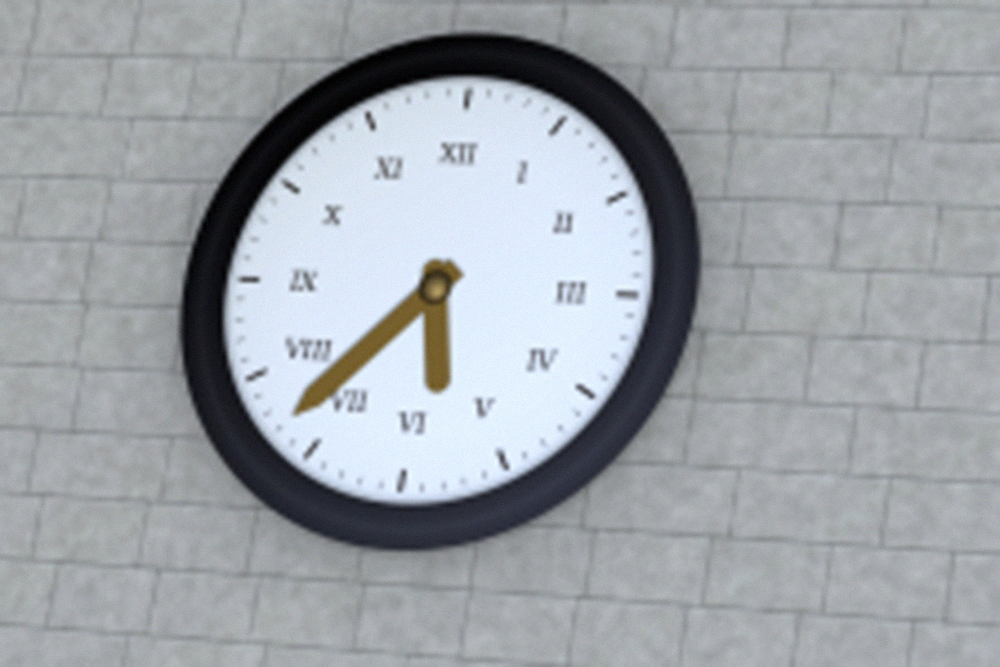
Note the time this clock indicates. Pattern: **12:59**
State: **5:37**
